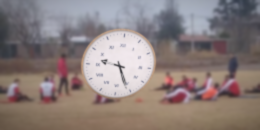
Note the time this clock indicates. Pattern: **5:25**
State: **9:26**
